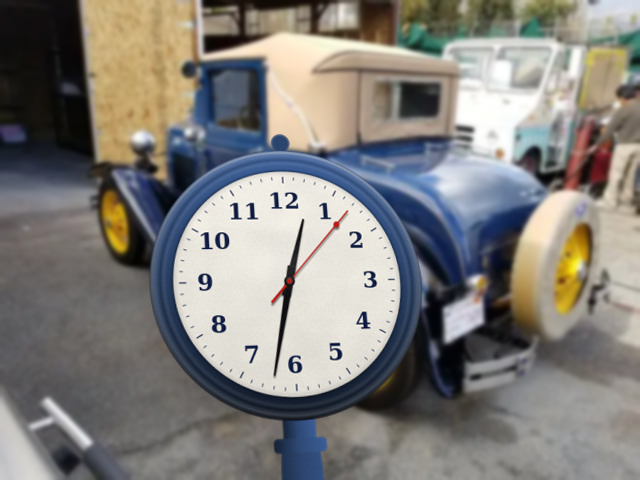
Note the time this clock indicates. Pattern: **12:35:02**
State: **12:32:07**
